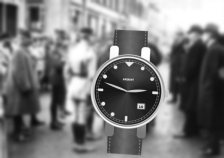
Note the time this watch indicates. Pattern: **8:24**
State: **2:48**
